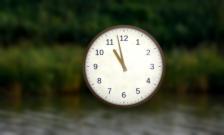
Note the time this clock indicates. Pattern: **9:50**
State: **10:58**
